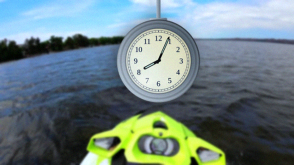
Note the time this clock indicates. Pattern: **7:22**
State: **8:04**
